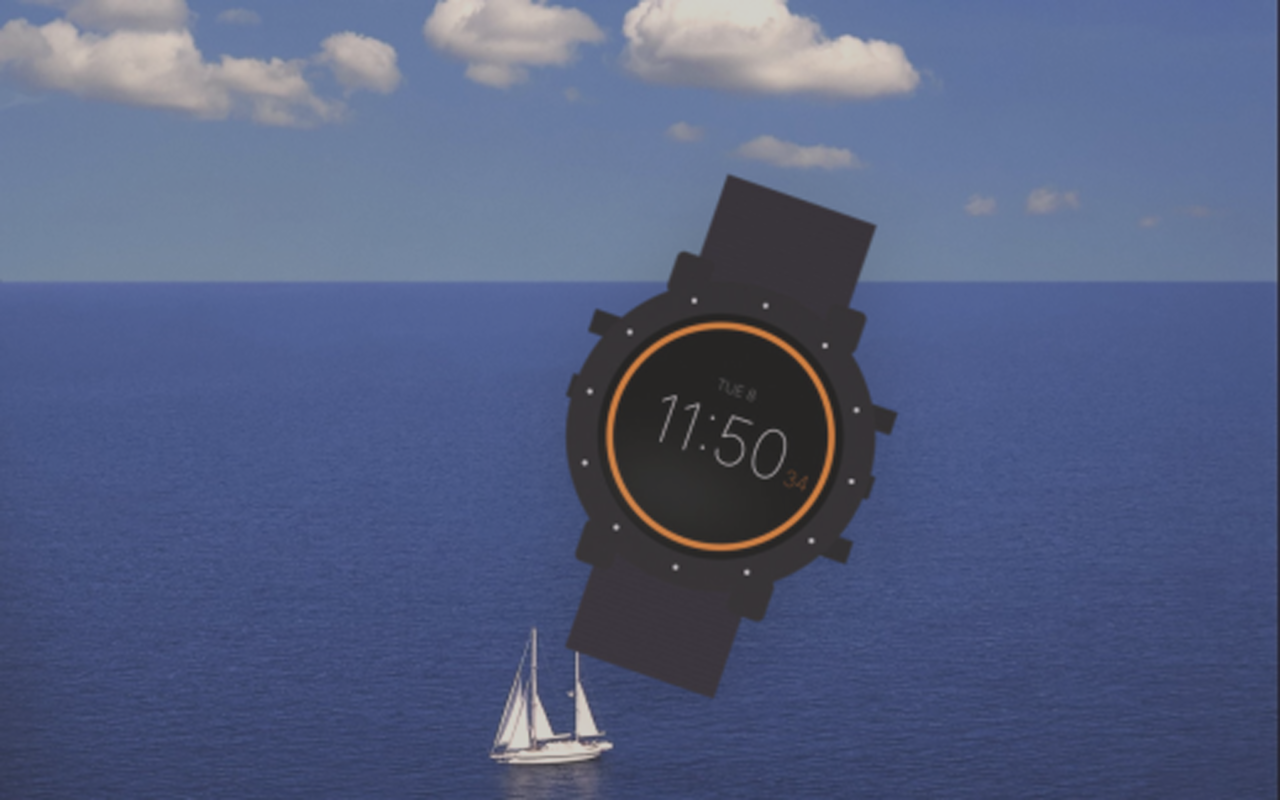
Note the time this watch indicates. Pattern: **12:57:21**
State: **11:50:34**
